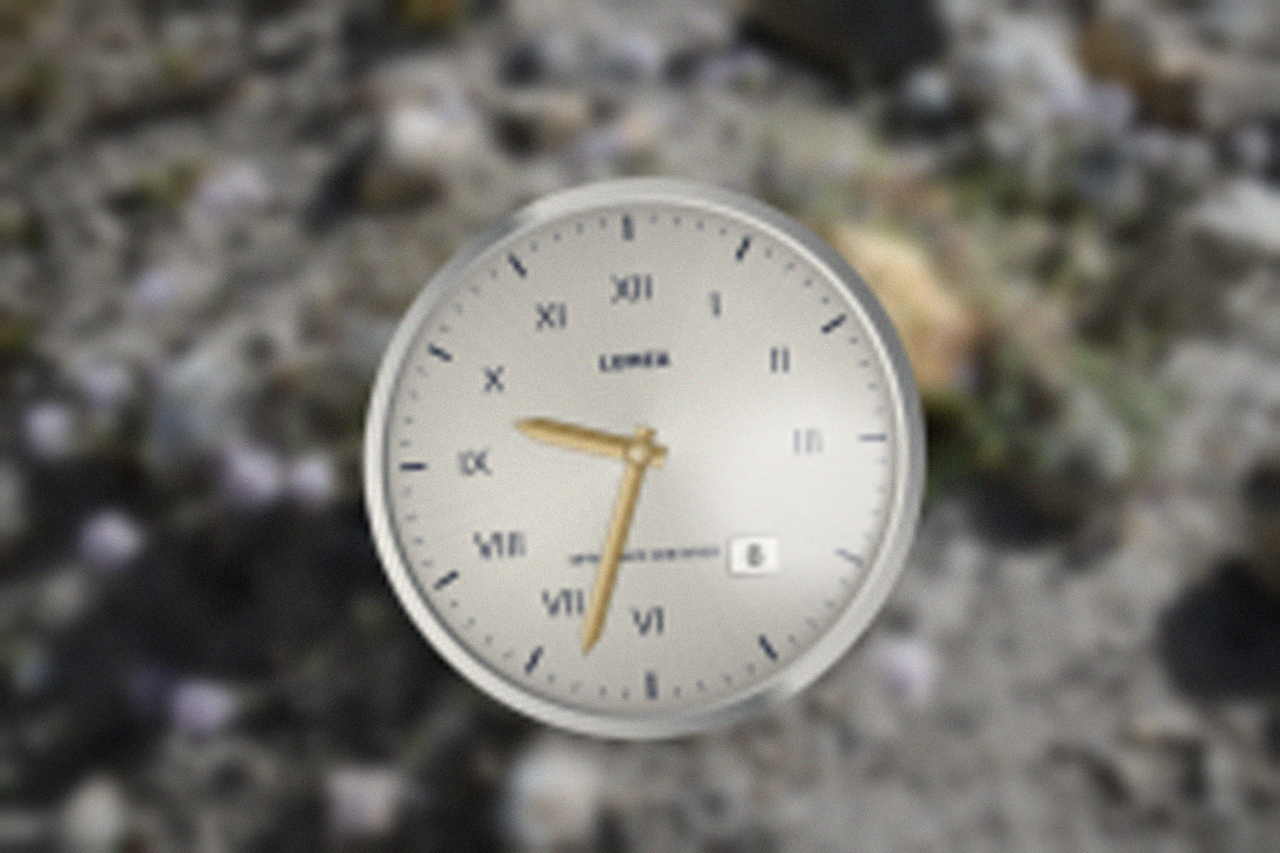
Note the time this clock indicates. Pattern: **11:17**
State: **9:33**
